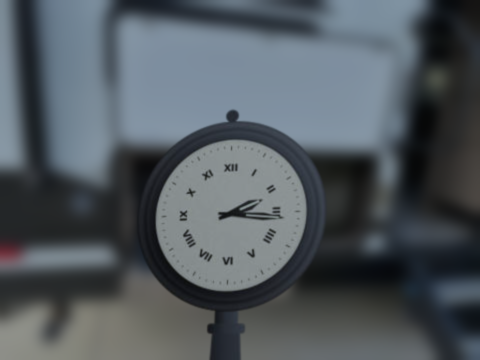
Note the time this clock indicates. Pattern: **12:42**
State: **2:16**
